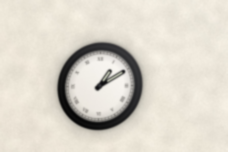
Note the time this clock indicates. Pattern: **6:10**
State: **1:10**
